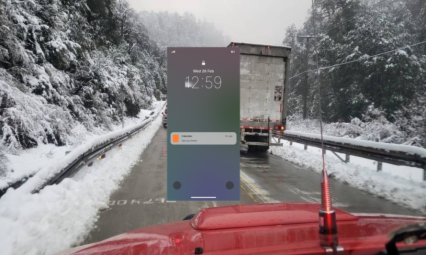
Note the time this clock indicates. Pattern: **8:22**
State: **12:59**
